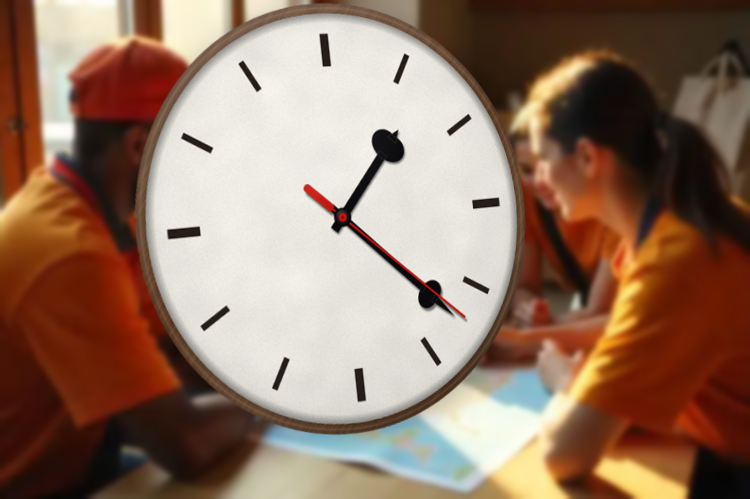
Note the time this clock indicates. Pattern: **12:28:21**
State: **1:22:22**
